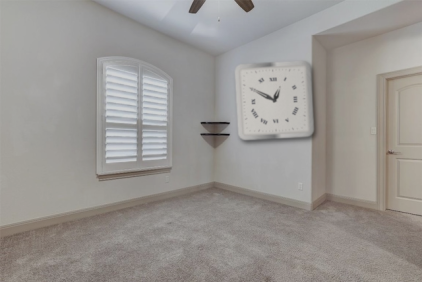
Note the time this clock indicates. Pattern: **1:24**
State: **12:50**
